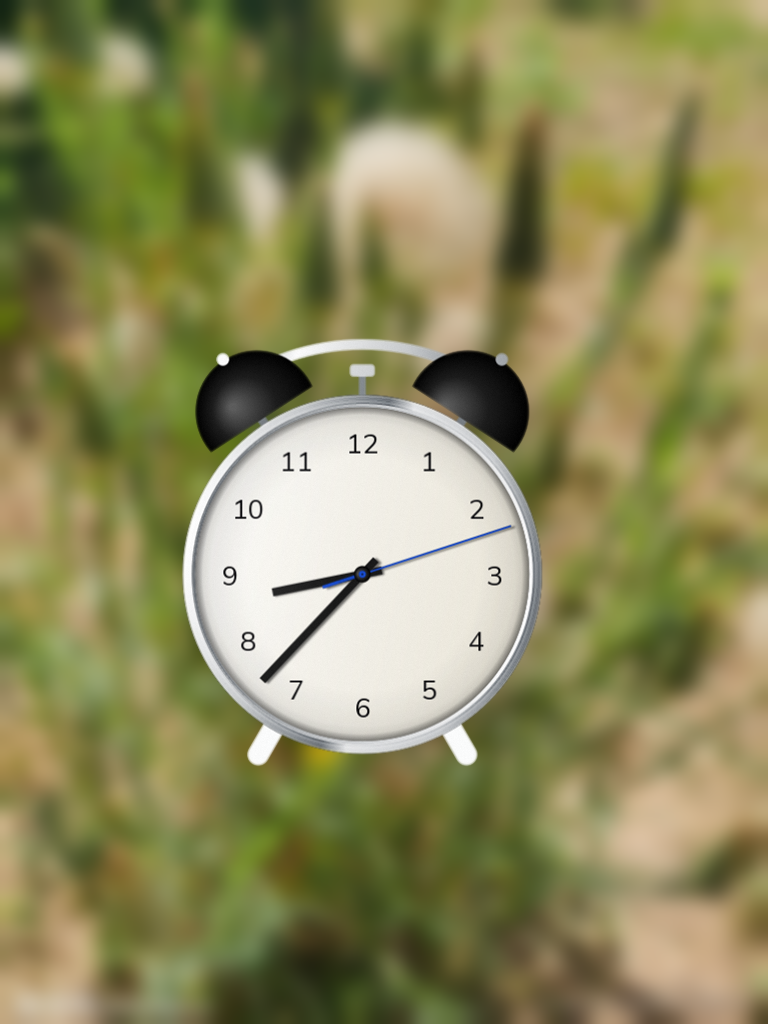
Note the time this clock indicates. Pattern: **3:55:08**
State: **8:37:12**
